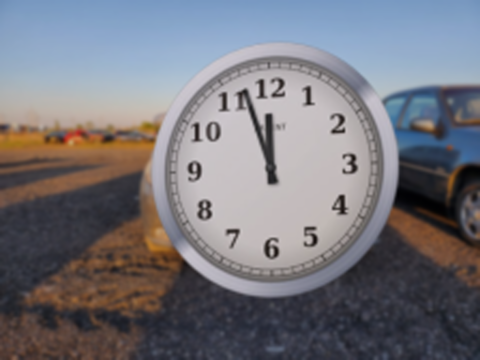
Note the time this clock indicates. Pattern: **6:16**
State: **11:57**
